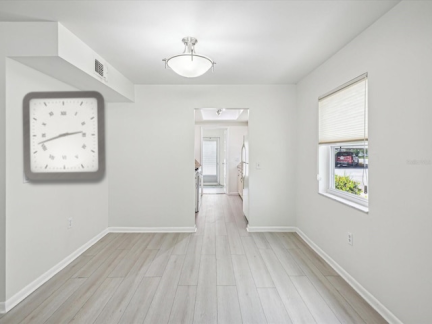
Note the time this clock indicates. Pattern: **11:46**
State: **2:42**
